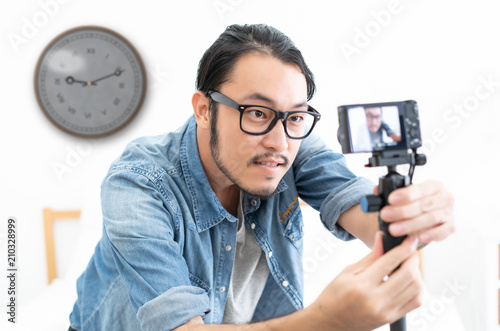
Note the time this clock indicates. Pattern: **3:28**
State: **9:11**
